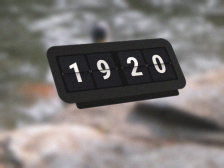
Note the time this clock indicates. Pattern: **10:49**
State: **19:20**
